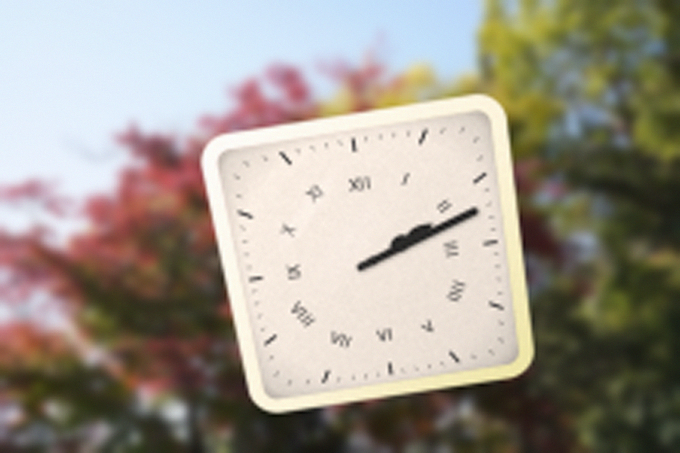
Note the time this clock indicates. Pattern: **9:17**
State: **2:12**
